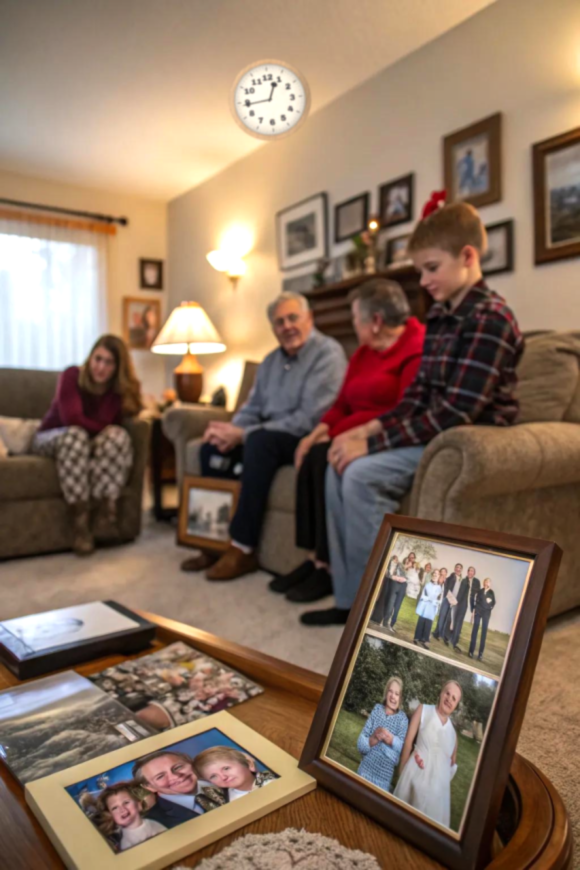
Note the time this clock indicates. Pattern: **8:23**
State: **12:44**
